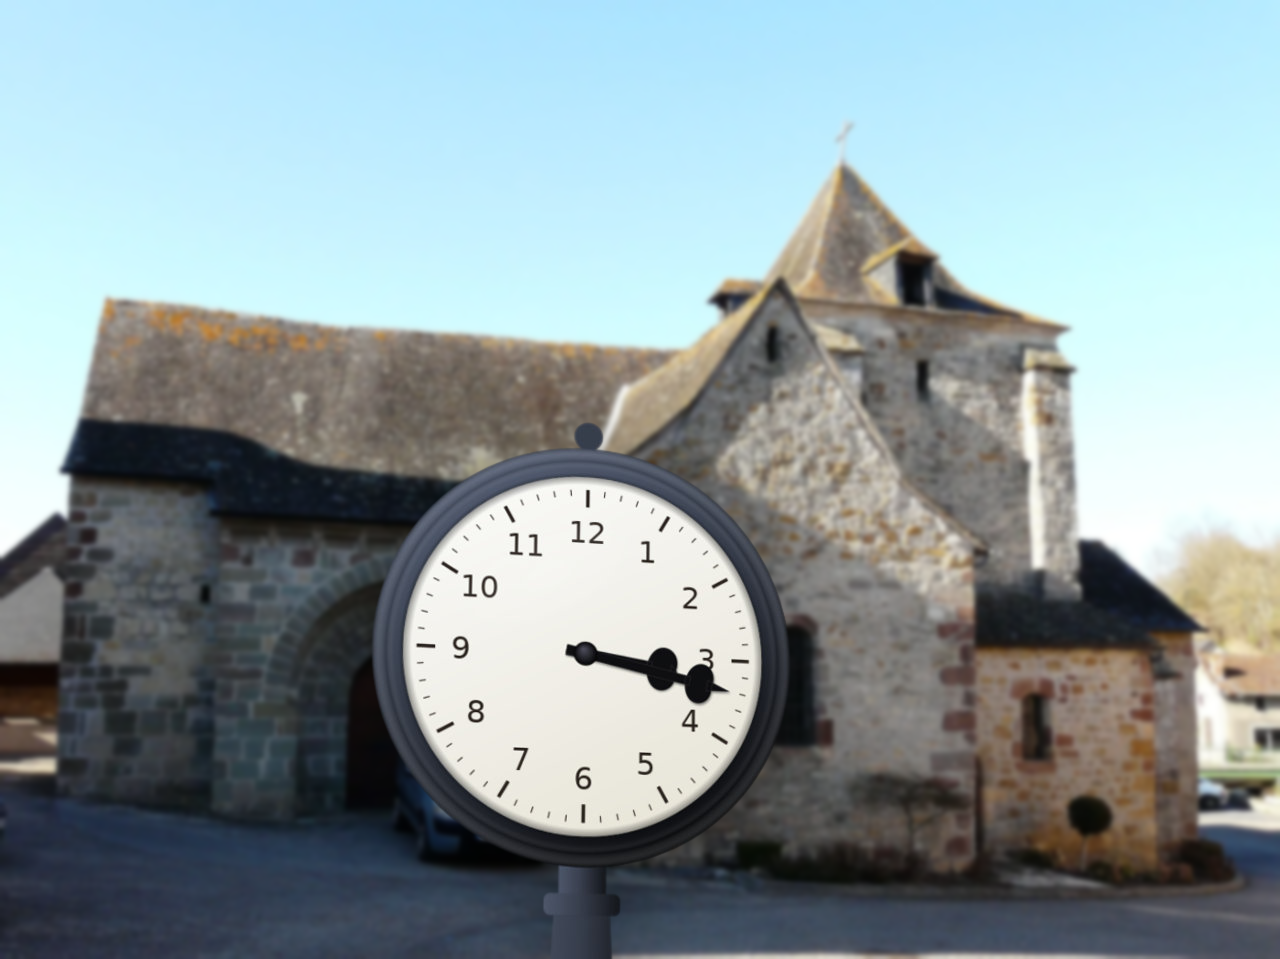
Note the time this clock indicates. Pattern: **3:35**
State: **3:17**
